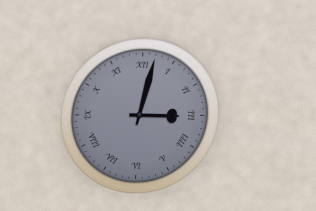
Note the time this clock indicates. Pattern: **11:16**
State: **3:02**
